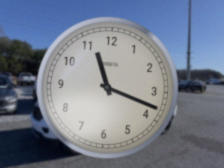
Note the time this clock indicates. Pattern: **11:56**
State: **11:18**
